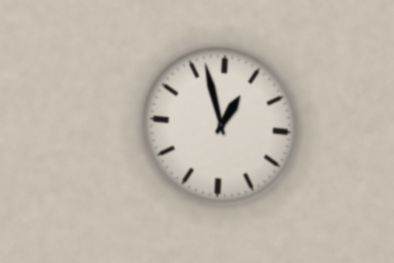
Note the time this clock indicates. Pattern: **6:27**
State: **12:57**
